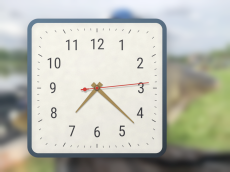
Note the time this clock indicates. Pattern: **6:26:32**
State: **7:22:14**
